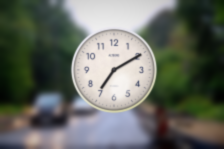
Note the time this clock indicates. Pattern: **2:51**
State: **7:10**
